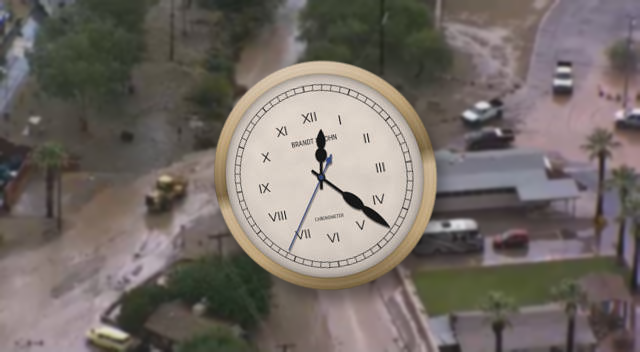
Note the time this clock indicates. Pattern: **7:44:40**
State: **12:22:36**
